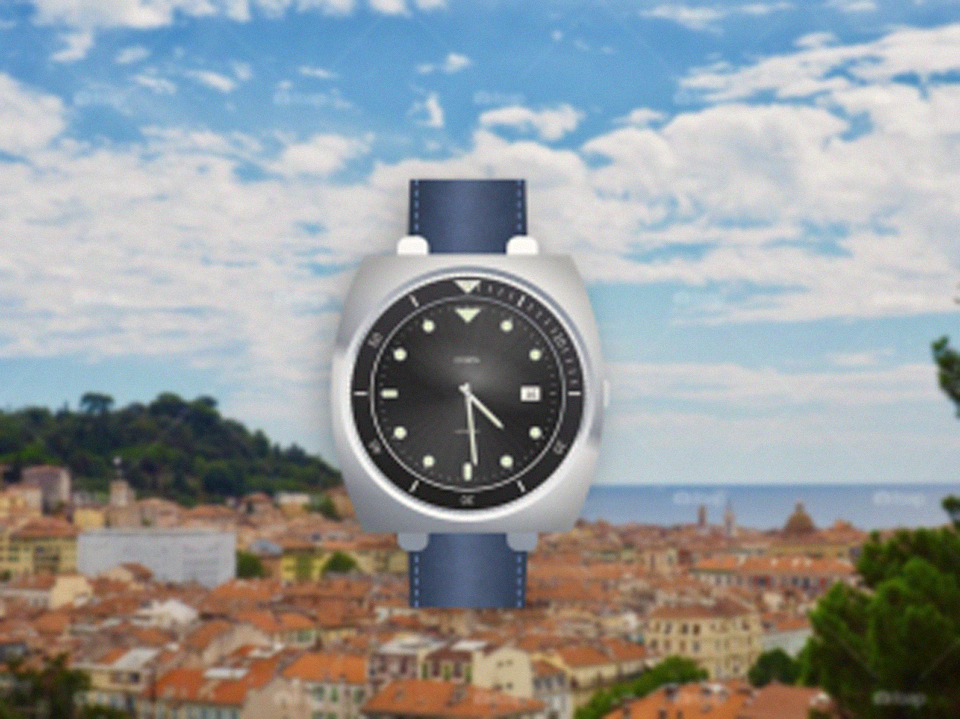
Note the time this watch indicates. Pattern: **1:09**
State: **4:29**
